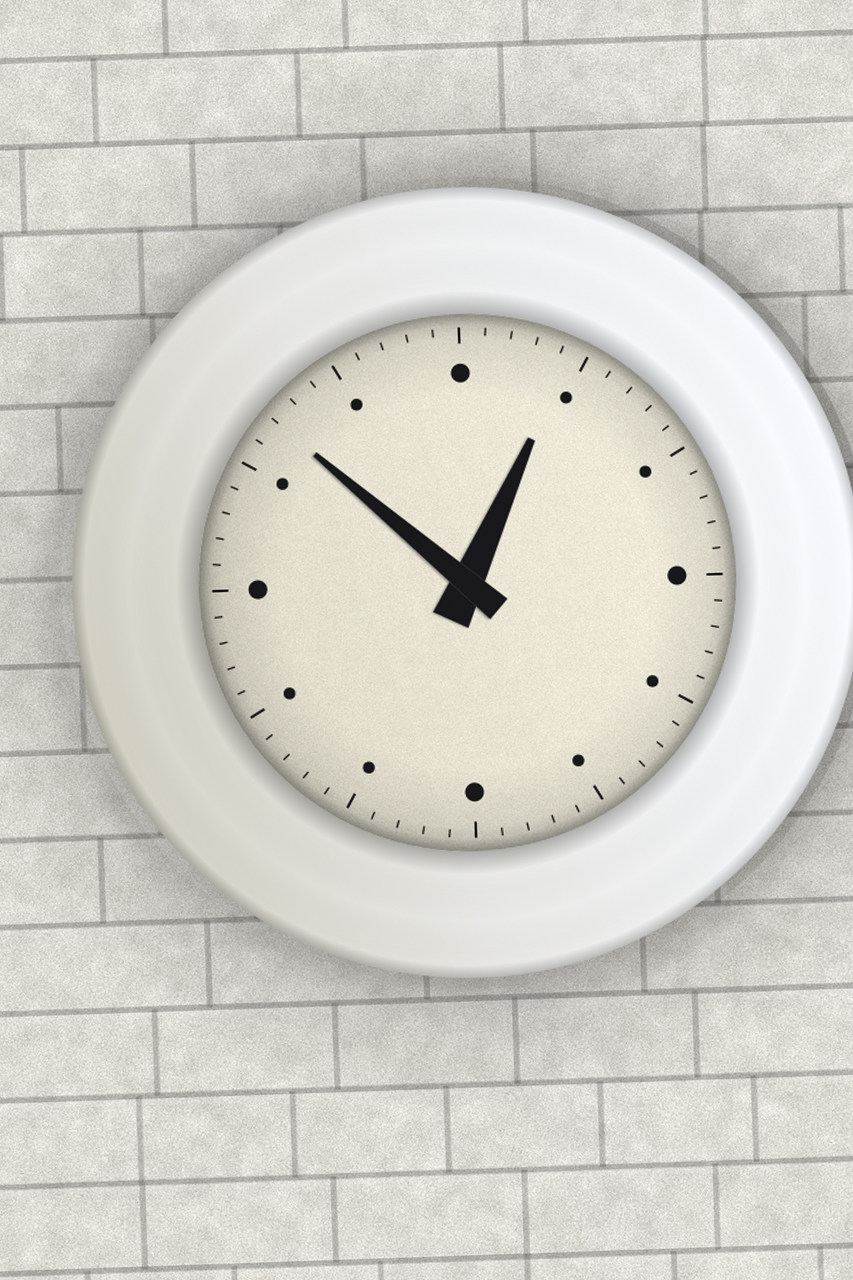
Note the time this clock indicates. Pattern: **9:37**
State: **12:52**
